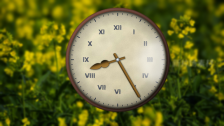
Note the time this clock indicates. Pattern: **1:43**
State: **8:25**
